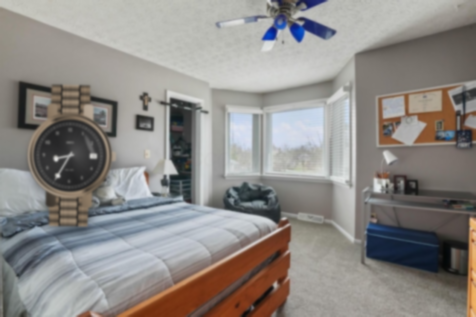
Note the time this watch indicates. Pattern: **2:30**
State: **8:35**
